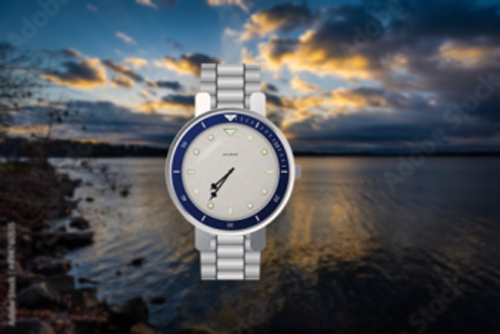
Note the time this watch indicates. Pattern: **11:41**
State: **7:36**
